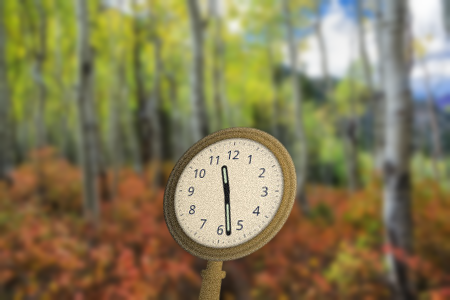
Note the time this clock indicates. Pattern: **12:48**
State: **11:28**
